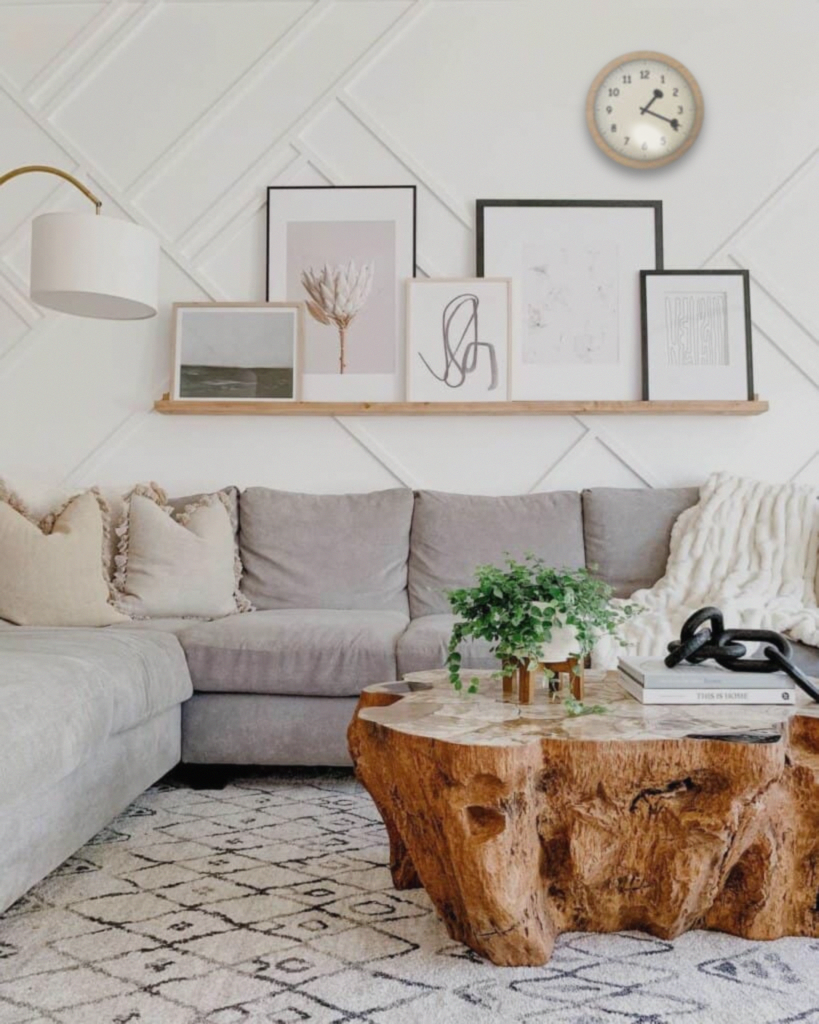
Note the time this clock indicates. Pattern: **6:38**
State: **1:19**
